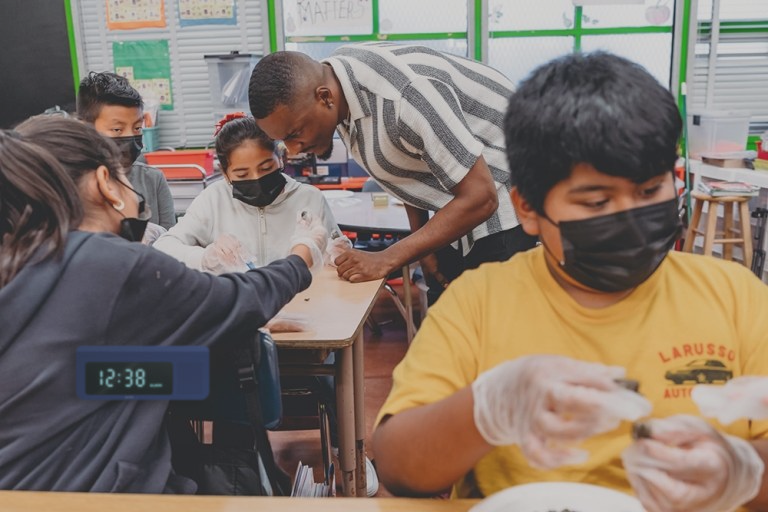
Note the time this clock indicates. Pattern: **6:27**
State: **12:38**
